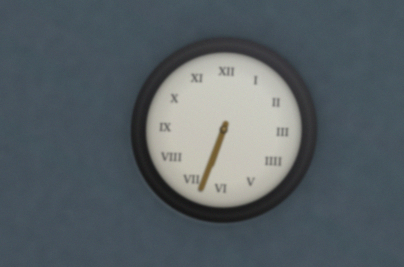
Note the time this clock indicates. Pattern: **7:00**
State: **6:33**
